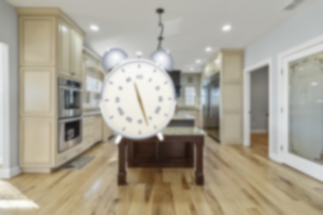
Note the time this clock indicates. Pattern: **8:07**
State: **11:27**
